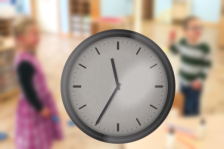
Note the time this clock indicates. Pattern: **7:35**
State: **11:35**
